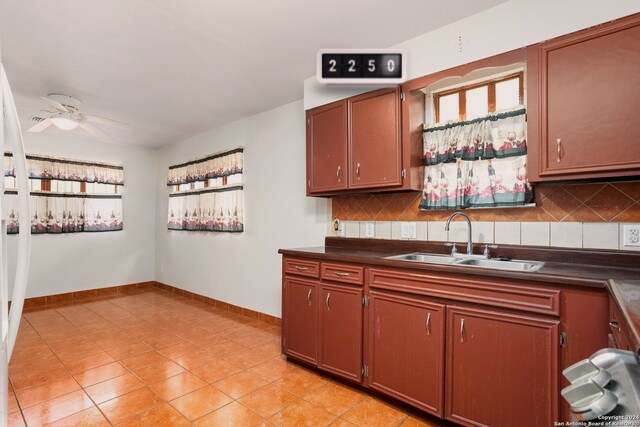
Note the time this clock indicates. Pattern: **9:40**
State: **22:50**
